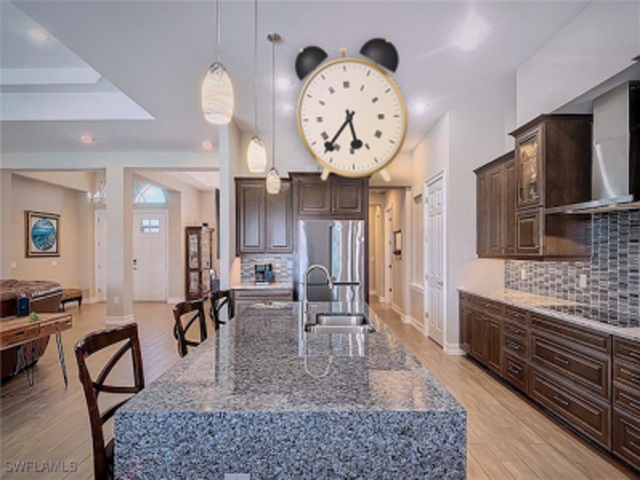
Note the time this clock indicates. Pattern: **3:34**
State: **5:37**
